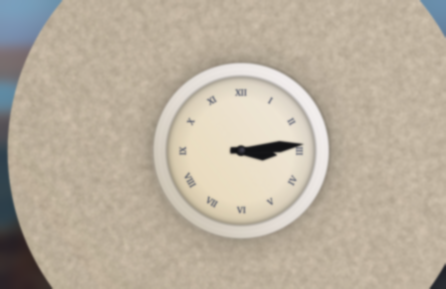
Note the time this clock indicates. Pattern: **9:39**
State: **3:14**
